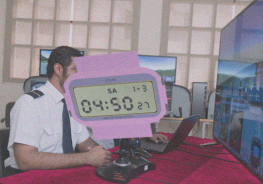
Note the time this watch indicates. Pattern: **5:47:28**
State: **4:50:27**
